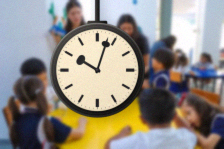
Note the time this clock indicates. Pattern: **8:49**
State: **10:03**
